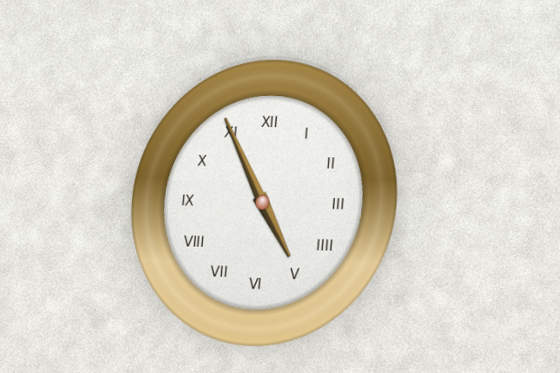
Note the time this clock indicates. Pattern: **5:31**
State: **4:55**
